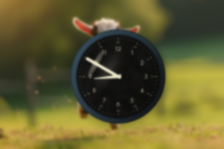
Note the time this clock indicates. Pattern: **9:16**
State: **8:50**
